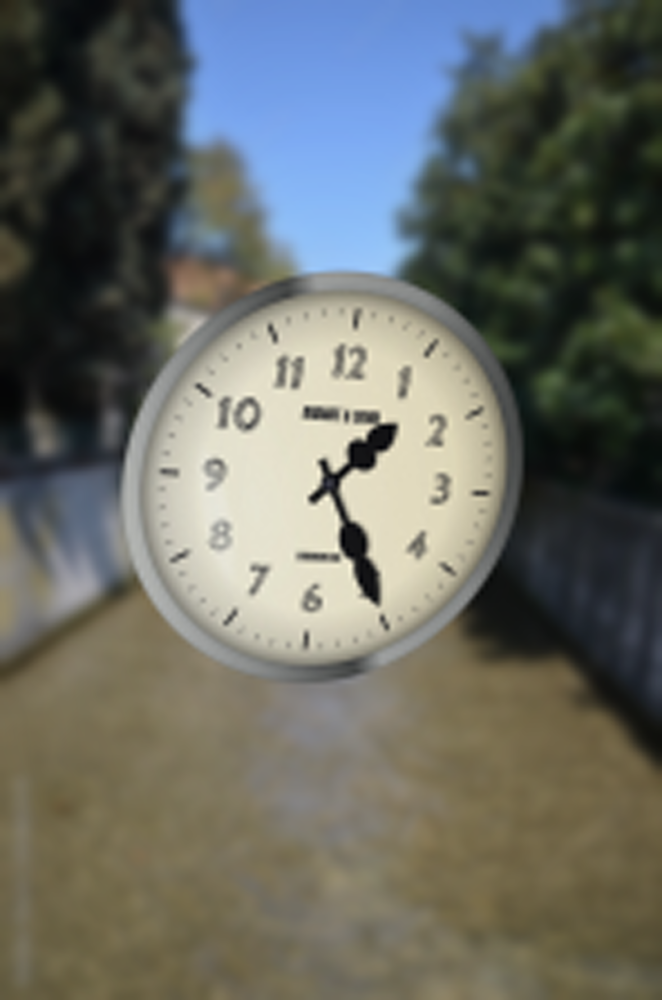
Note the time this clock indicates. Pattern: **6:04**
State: **1:25**
